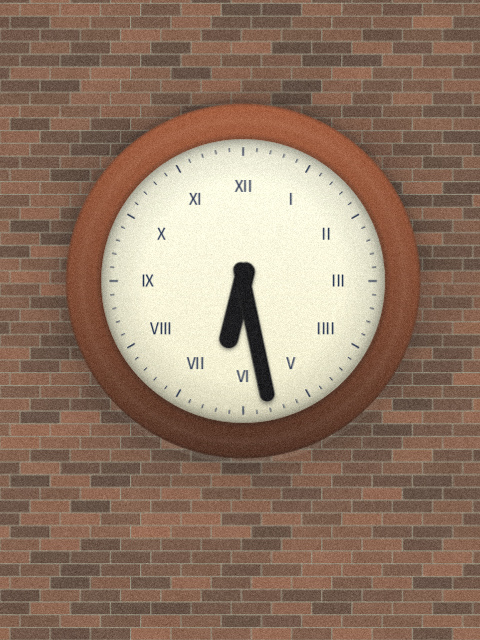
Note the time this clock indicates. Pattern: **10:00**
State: **6:28**
